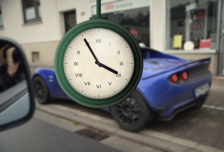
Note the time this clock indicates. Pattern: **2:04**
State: **3:55**
